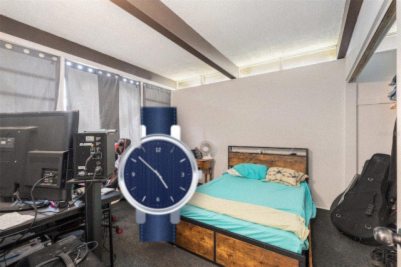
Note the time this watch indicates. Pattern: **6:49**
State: **4:52**
